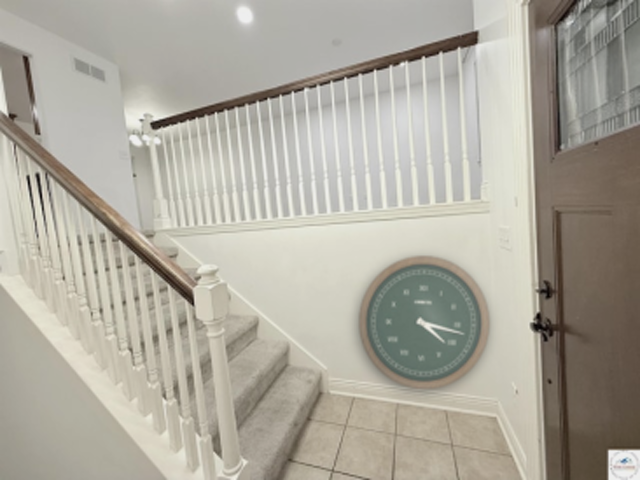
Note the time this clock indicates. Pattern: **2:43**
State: **4:17**
